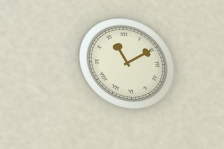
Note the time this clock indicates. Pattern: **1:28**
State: **11:10**
